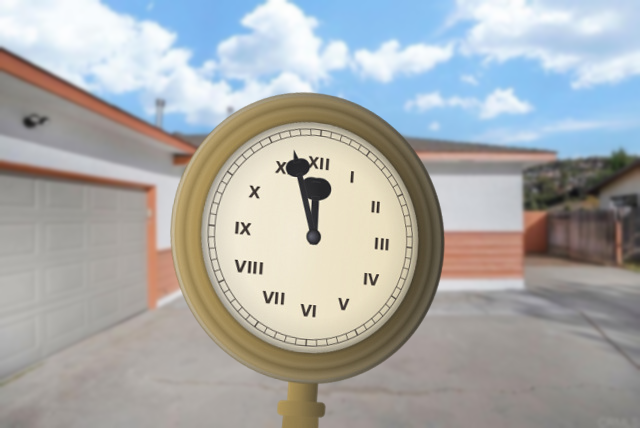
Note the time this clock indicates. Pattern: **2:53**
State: **11:57**
